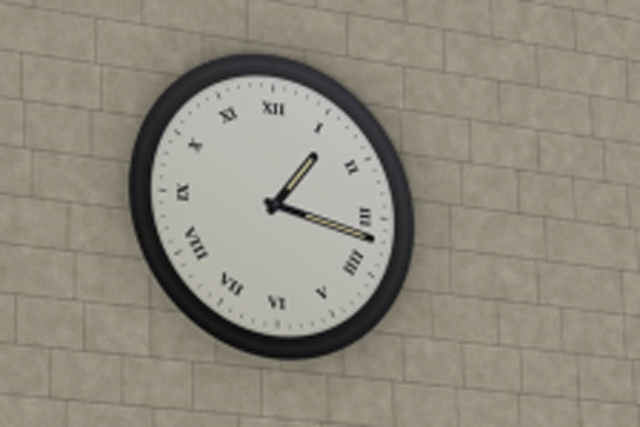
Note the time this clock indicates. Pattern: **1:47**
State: **1:17**
